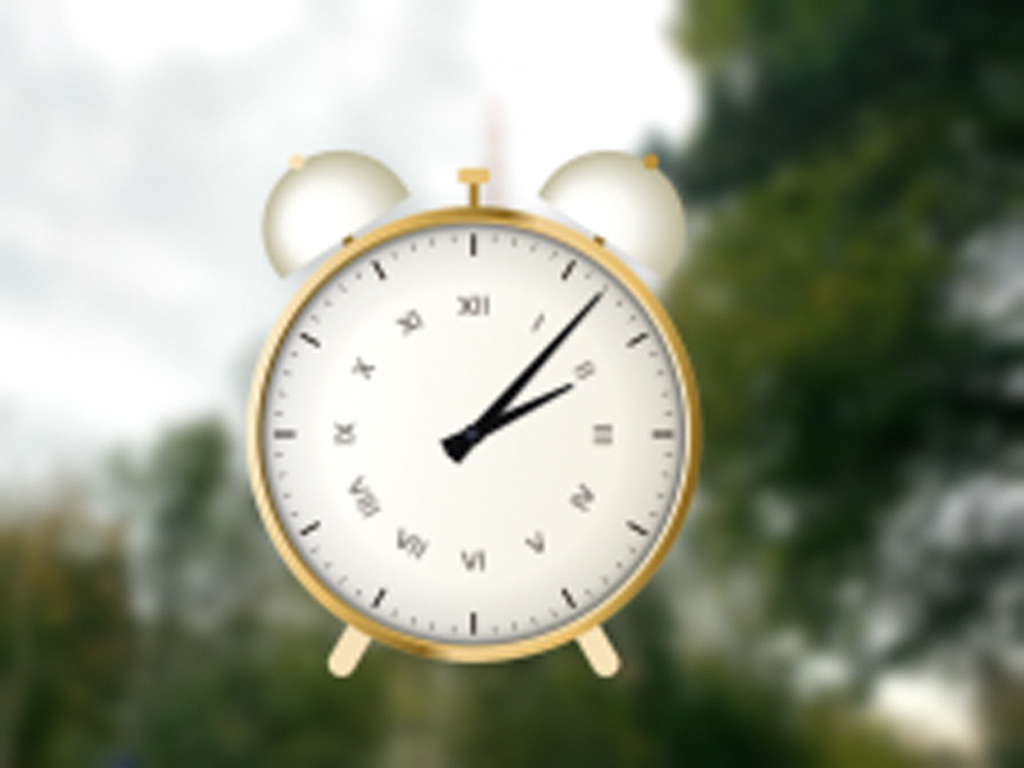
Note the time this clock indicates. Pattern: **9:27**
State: **2:07**
